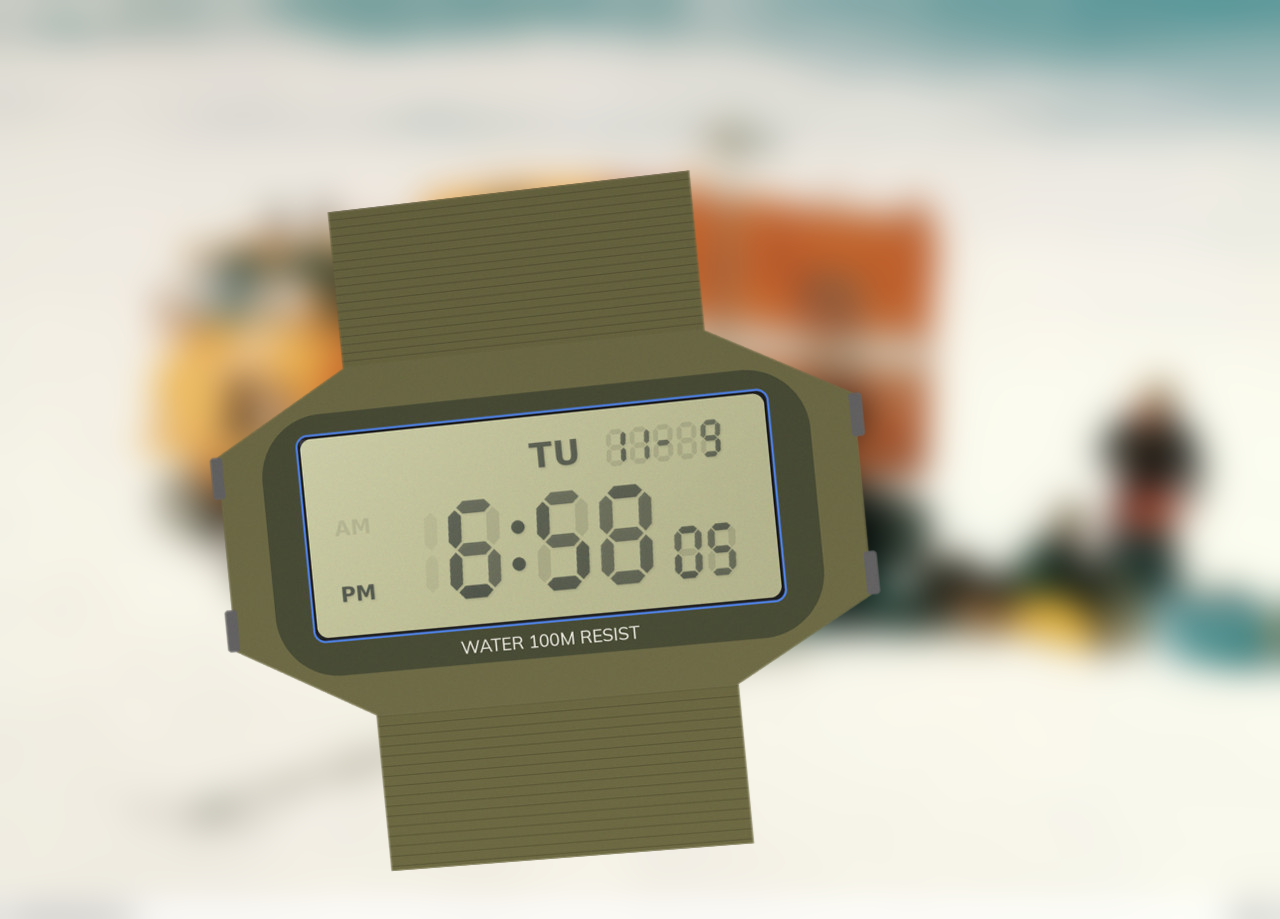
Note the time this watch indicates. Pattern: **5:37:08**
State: **6:58:05**
